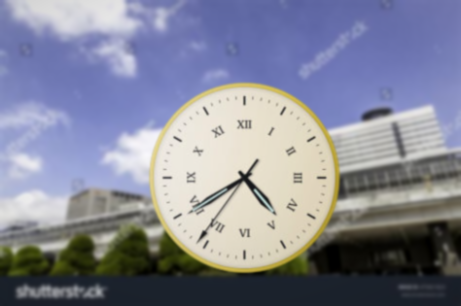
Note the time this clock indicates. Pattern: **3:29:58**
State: **4:39:36**
